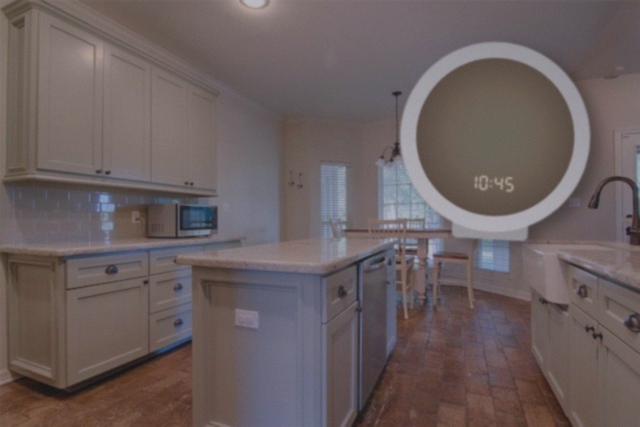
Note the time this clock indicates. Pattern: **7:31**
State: **10:45**
